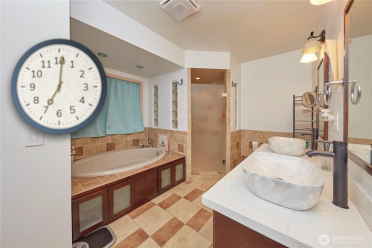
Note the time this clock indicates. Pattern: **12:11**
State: **7:01**
